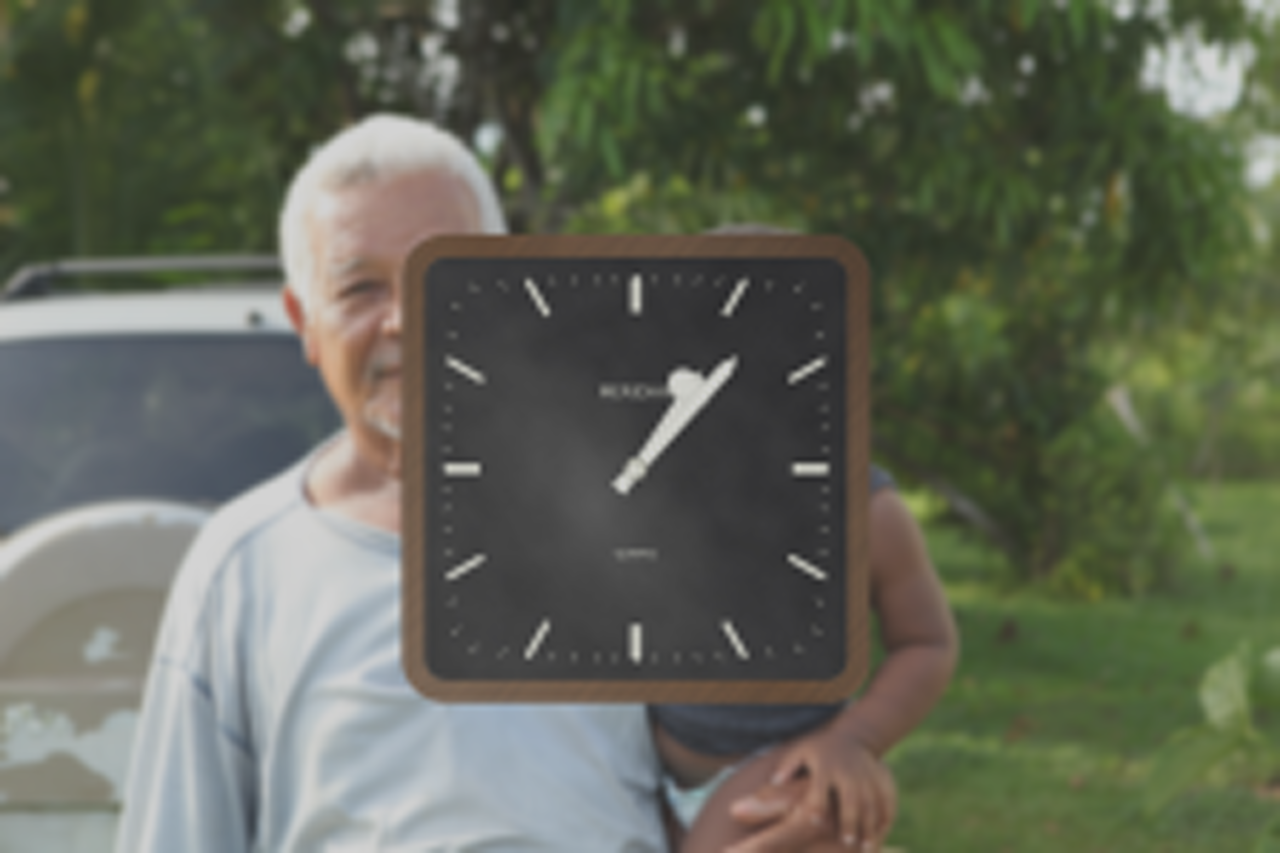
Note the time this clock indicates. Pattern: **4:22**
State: **1:07**
